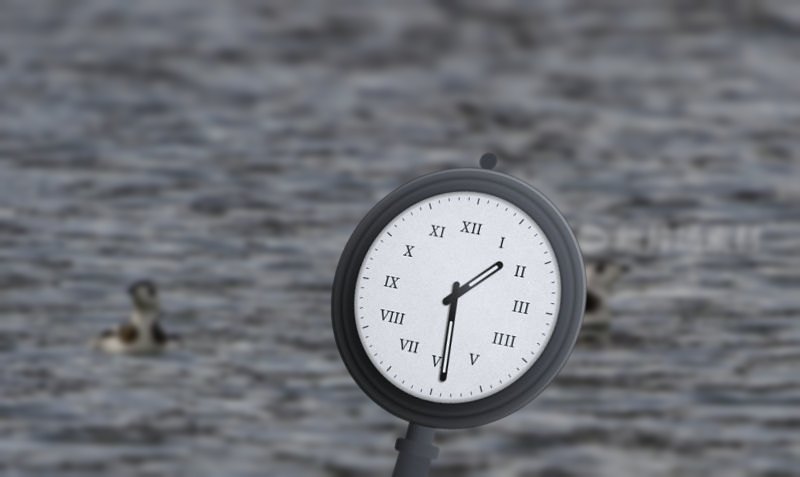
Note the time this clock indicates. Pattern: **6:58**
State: **1:29**
